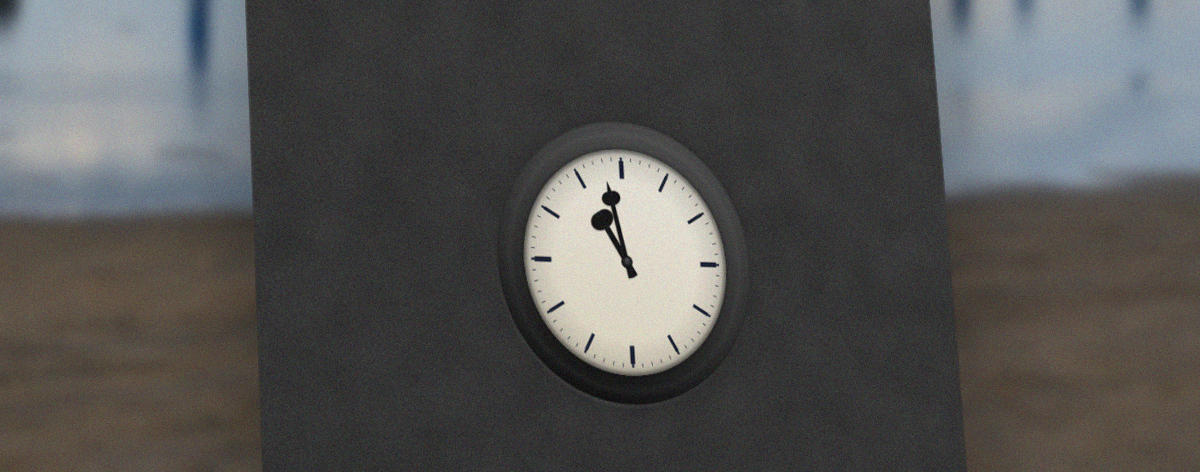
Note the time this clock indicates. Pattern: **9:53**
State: **10:58**
